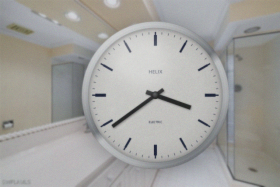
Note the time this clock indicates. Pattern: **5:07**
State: **3:39**
